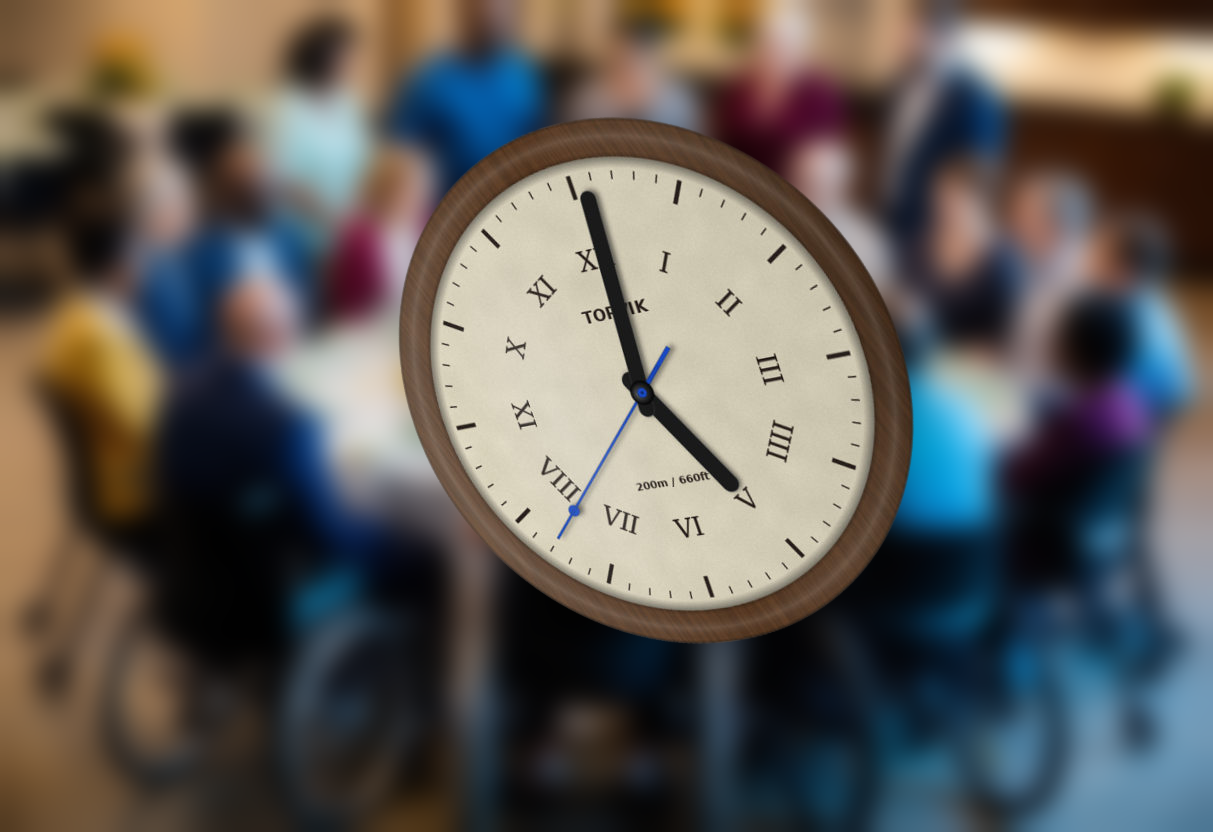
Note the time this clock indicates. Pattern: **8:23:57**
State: **5:00:38**
